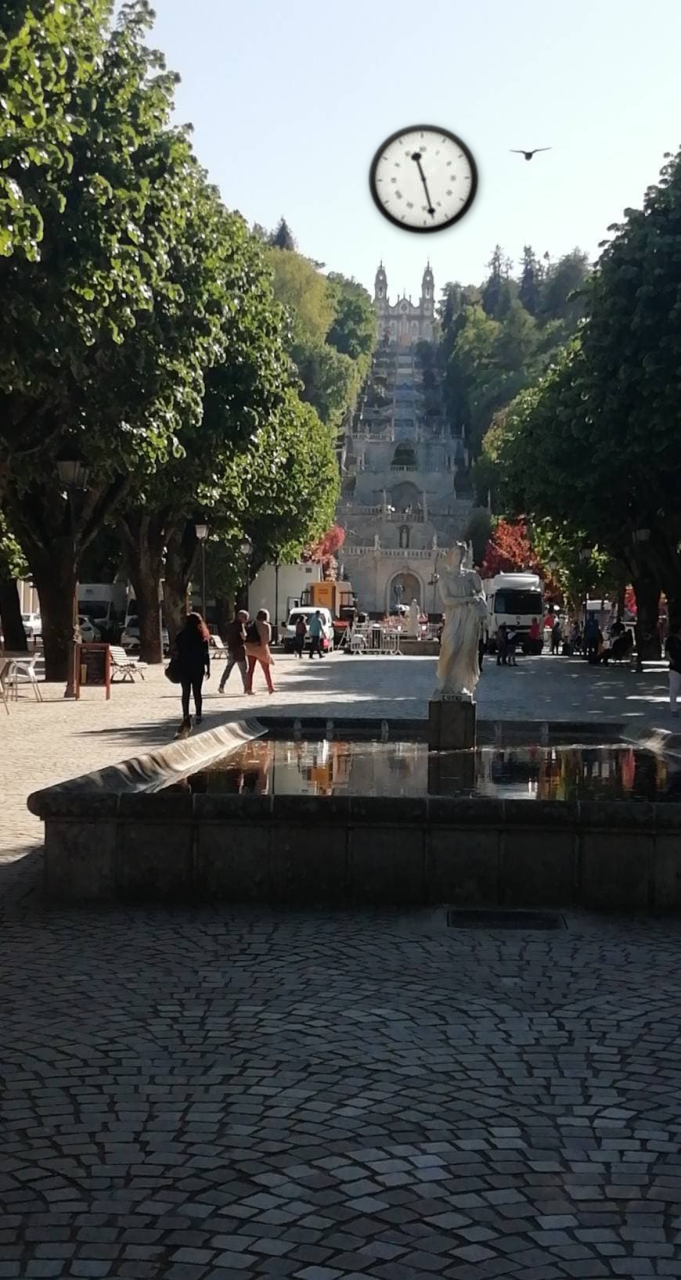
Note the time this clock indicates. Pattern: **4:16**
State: **11:28**
